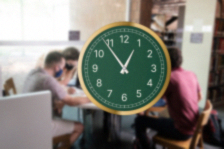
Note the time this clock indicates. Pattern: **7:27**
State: **12:54**
